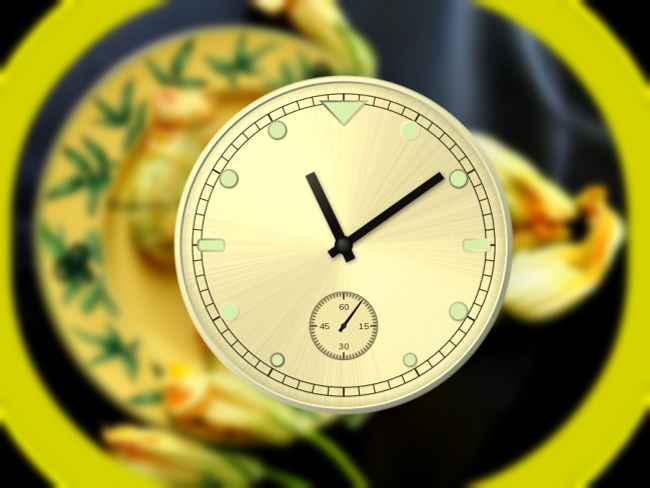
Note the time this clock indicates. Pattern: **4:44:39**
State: **11:09:06**
